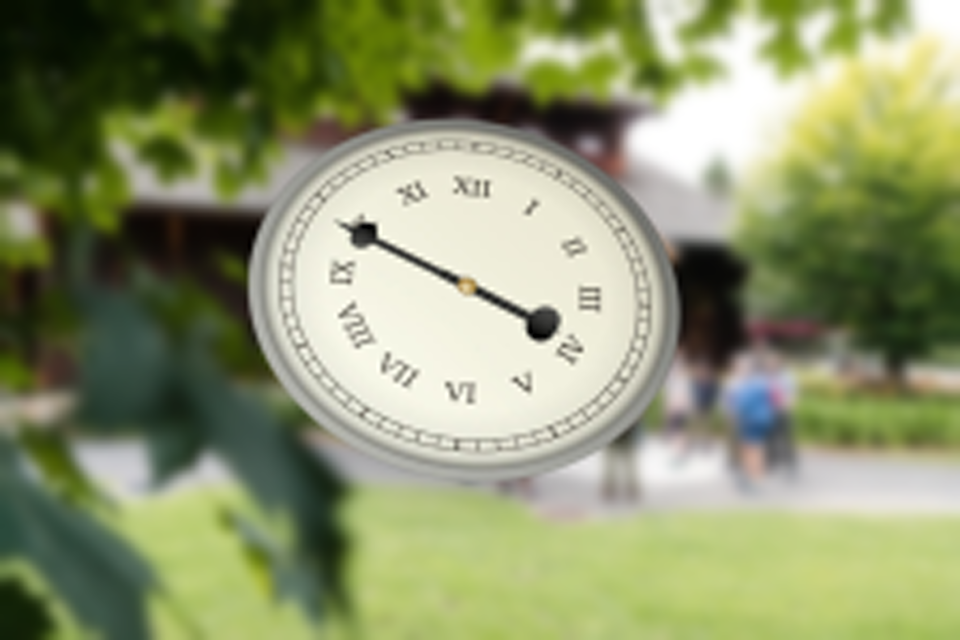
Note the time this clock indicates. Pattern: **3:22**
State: **3:49**
